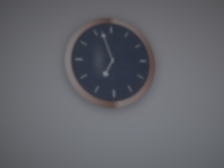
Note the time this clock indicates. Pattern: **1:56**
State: **6:57**
